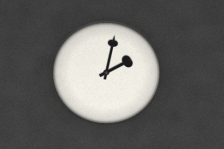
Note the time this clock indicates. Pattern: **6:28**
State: **2:02**
